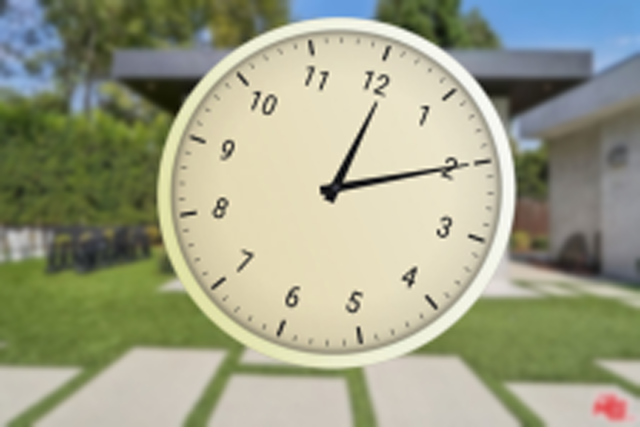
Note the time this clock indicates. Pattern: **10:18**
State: **12:10**
